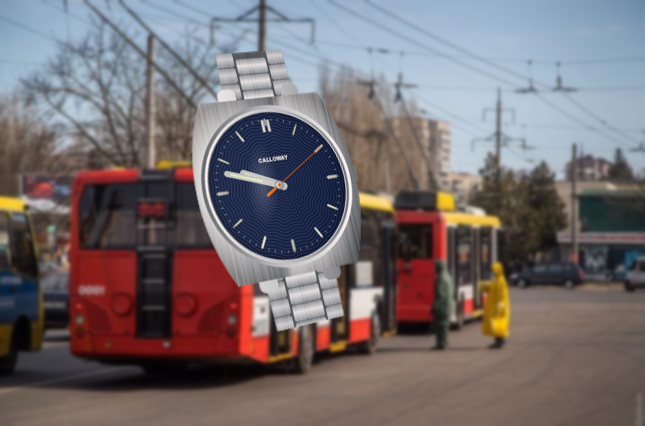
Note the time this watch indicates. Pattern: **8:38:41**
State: **9:48:10**
